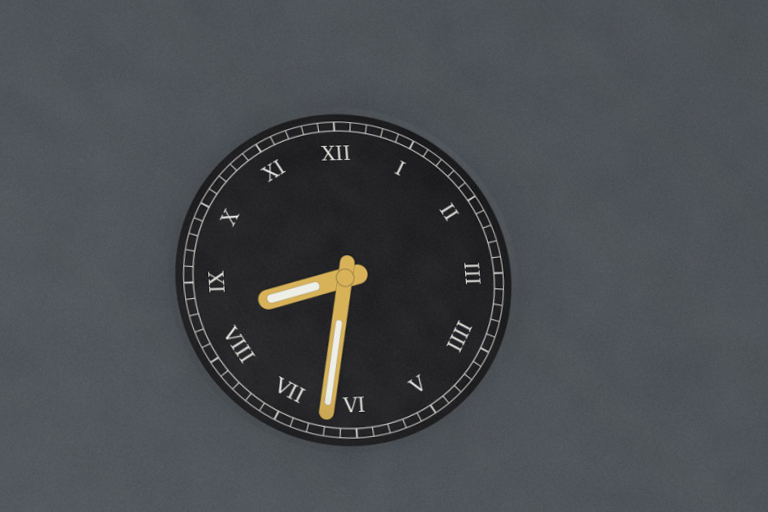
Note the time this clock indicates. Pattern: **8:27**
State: **8:32**
